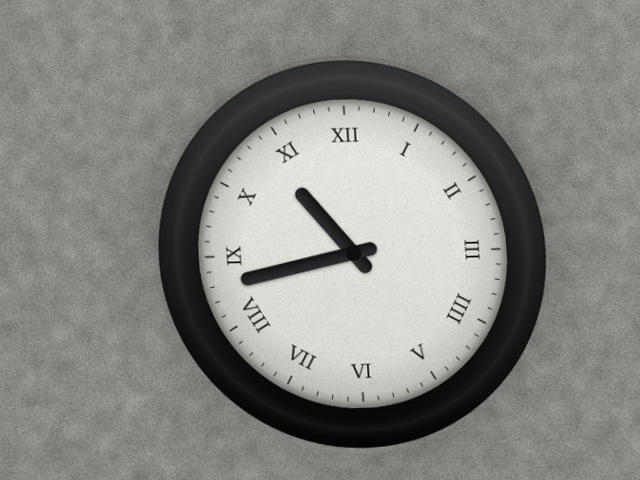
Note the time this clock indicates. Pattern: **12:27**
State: **10:43**
